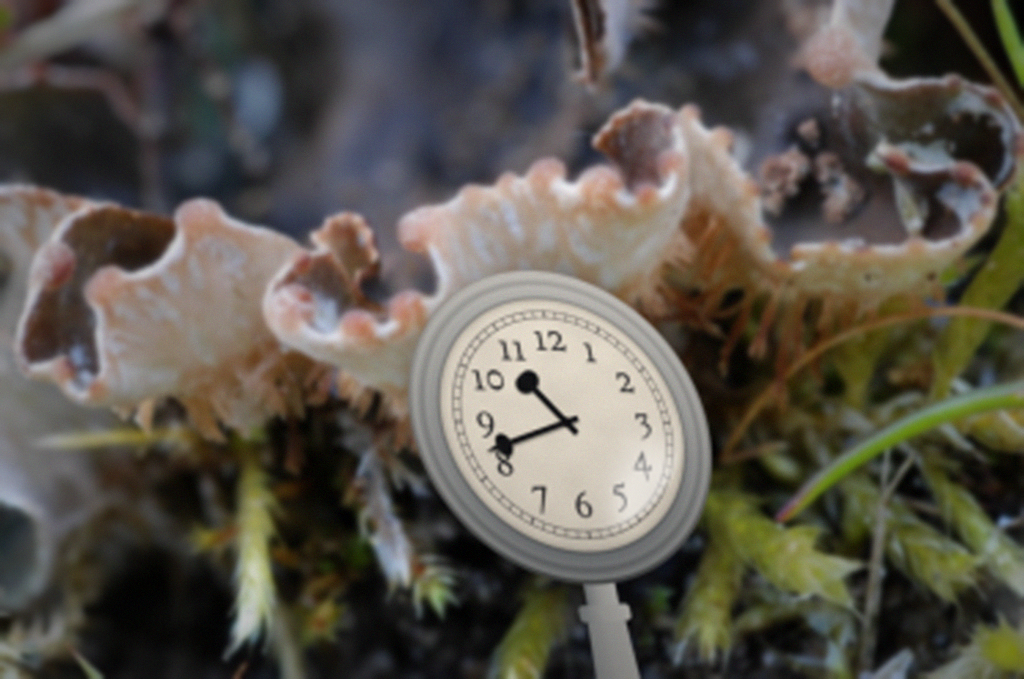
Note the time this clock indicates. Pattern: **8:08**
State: **10:42**
